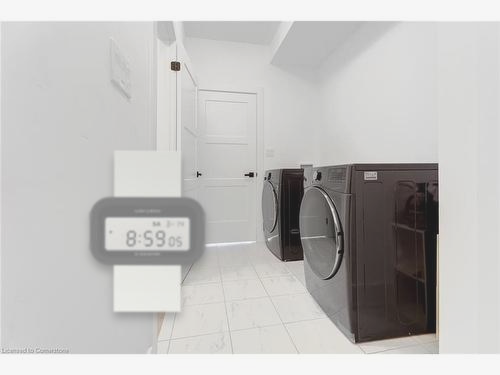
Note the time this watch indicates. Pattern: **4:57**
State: **8:59**
